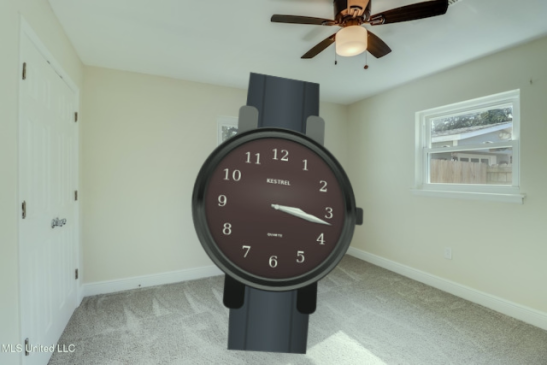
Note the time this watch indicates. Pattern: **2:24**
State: **3:17**
